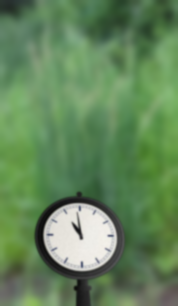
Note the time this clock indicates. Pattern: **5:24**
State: **10:59**
